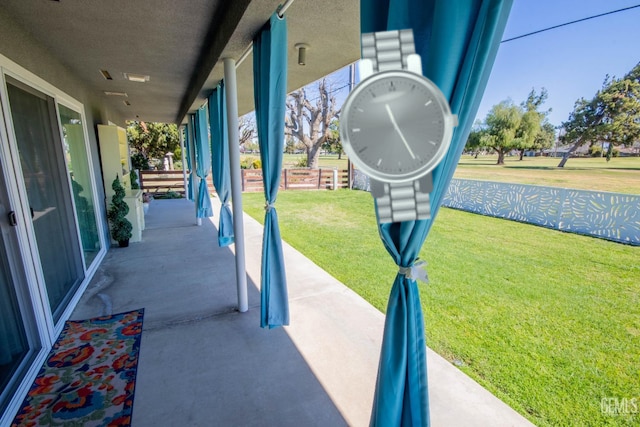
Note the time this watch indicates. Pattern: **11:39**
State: **11:26**
